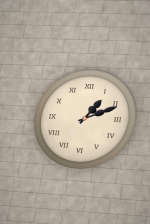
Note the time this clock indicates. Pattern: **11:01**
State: **1:11**
